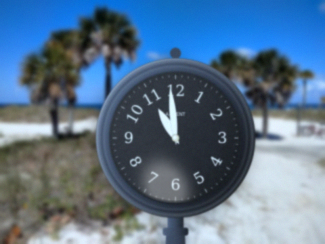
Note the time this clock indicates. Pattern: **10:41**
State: **10:59**
